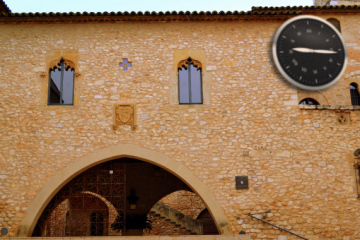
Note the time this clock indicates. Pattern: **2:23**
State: **9:16**
